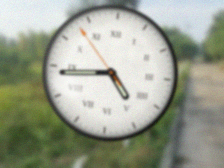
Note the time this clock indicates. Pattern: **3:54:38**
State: **4:43:53**
